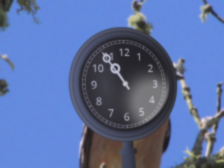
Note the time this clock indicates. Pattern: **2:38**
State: **10:54**
